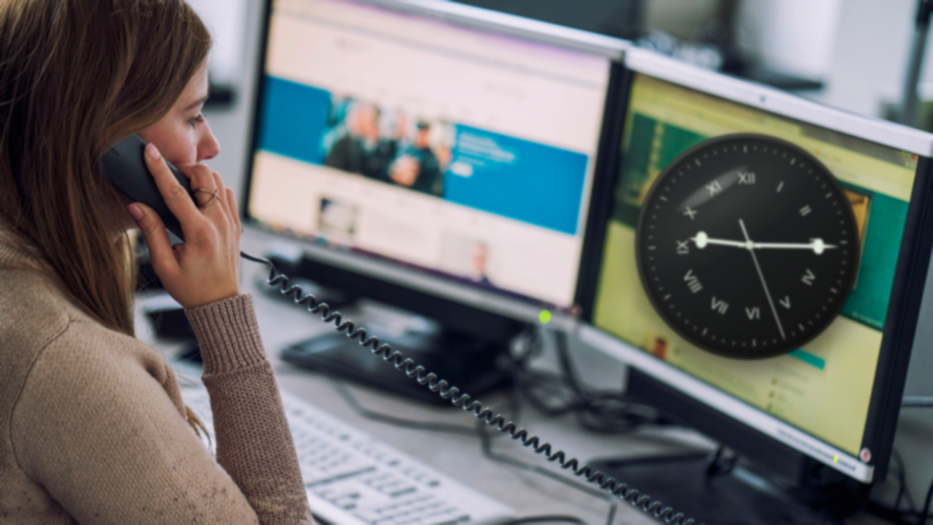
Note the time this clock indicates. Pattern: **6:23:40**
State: **9:15:27**
